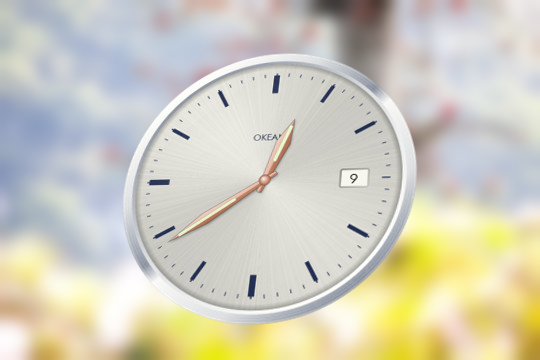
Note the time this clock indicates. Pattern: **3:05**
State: **12:39**
